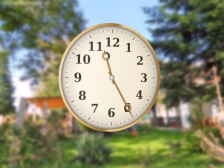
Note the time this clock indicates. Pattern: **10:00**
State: **11:25**
